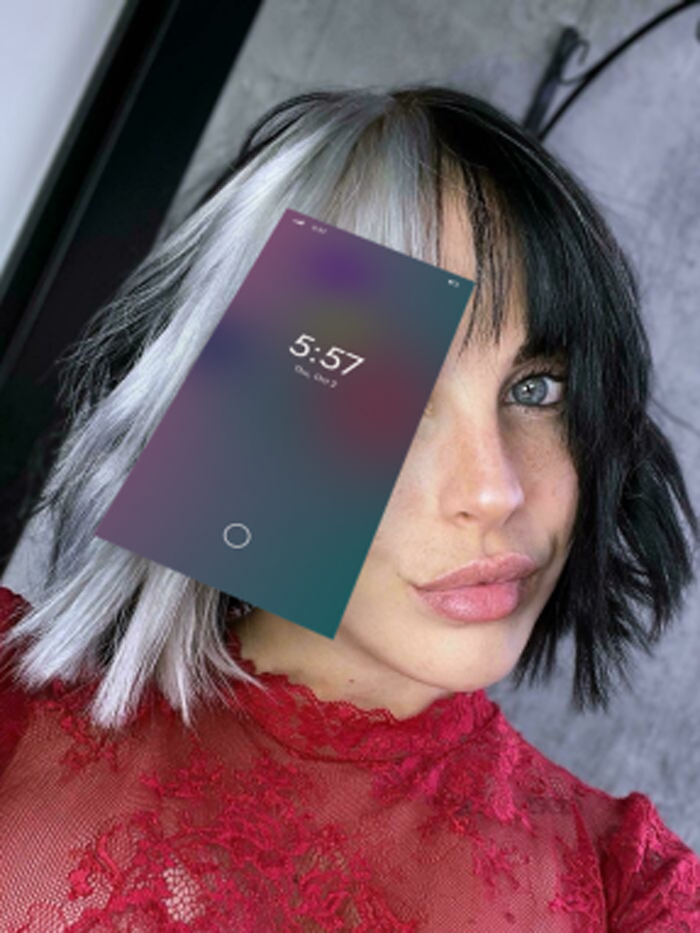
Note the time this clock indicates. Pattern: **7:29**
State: **5:57**
